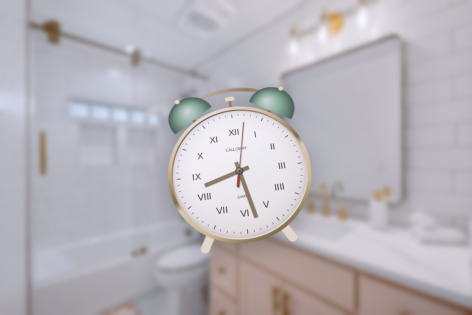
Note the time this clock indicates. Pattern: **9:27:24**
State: **8:28:02**
